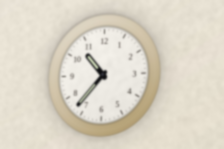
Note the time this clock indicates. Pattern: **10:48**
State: **10:37**
